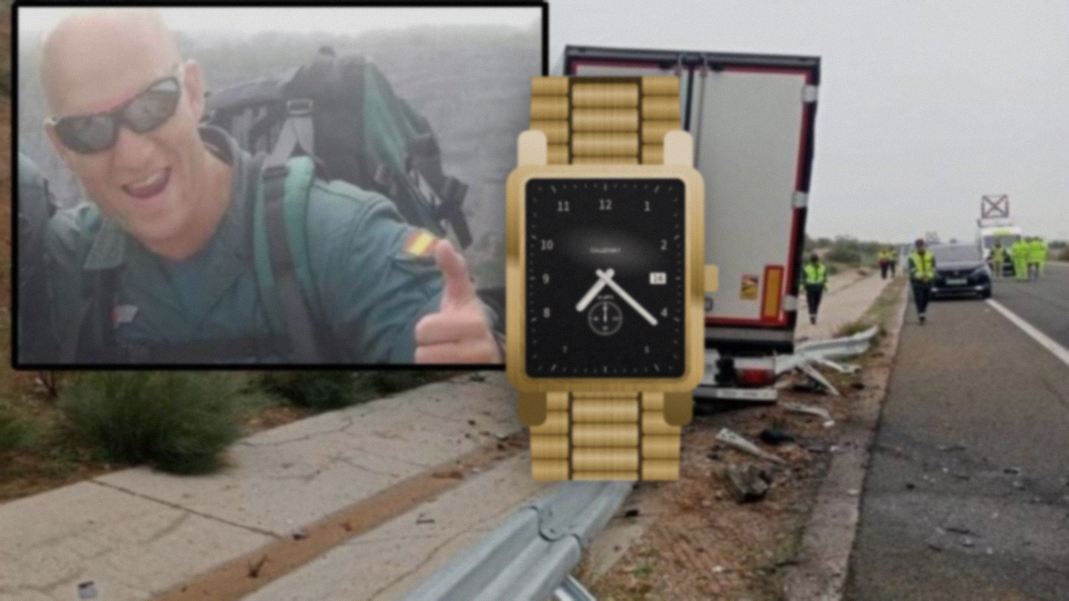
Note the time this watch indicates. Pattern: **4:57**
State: **7:22**
